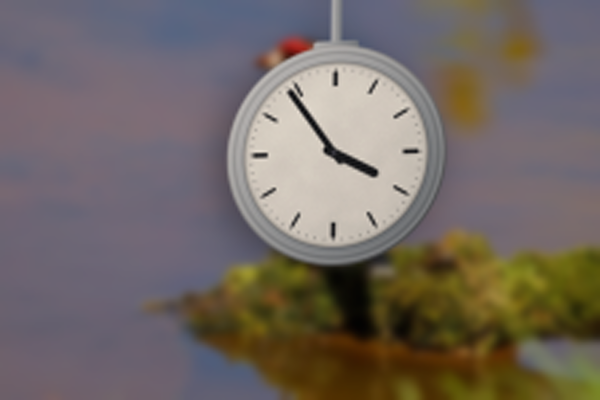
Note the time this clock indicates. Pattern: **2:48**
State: **3:54**
